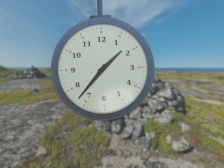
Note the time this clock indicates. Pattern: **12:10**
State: **1:37**
